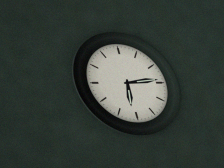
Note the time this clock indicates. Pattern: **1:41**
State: **6:14**
